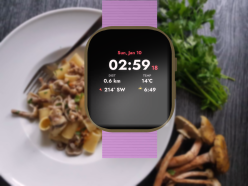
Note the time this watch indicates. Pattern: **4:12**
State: **2:59**
